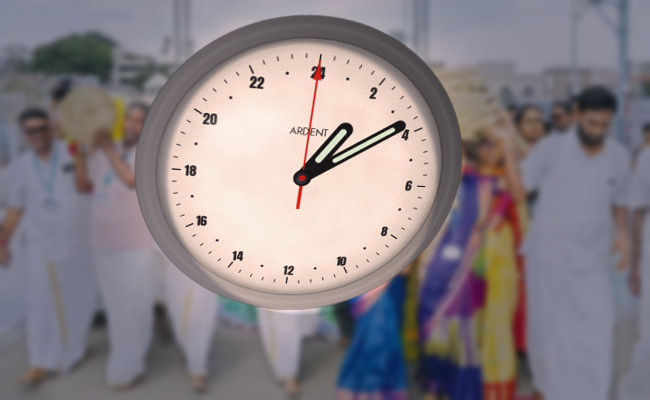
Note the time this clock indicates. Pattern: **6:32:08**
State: **2:09:00**
